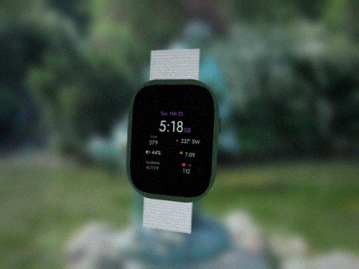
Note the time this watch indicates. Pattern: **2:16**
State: **5:18**
